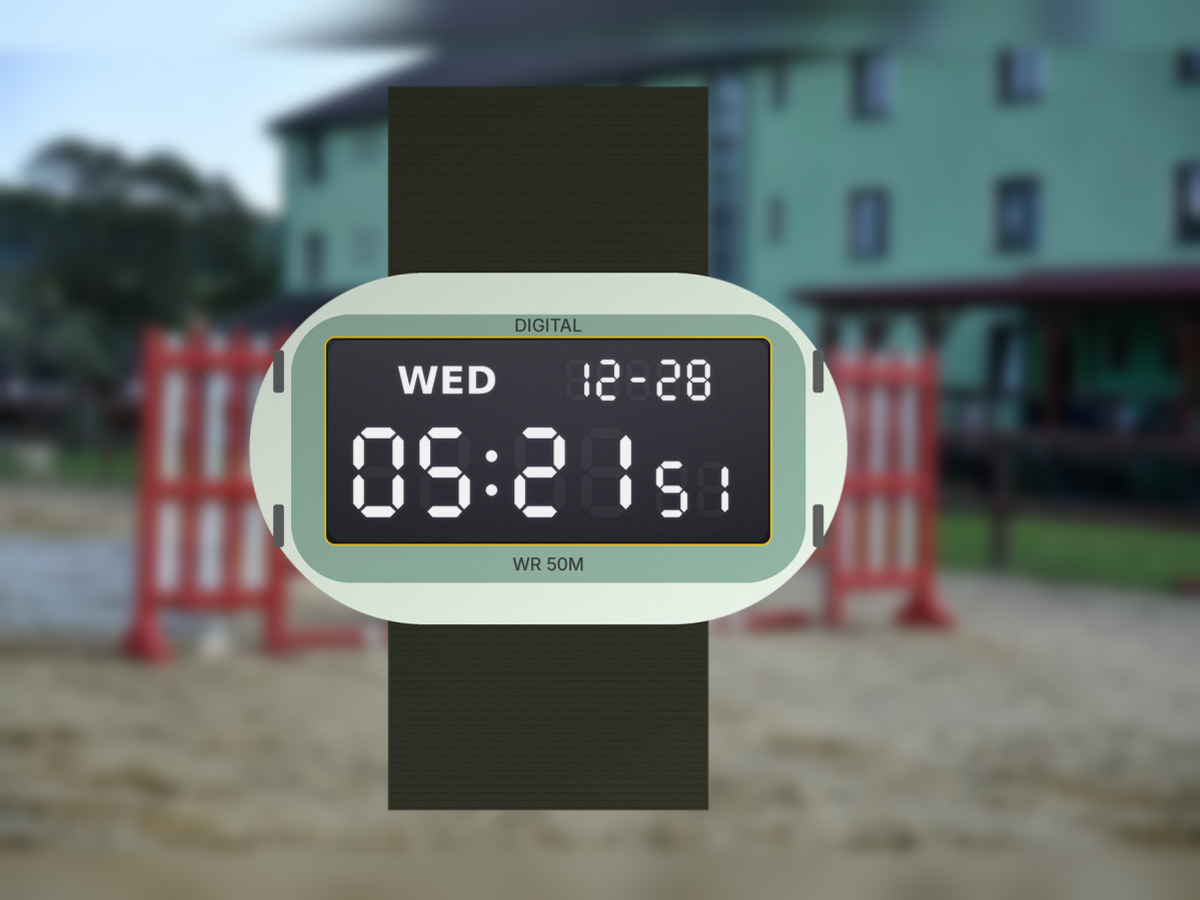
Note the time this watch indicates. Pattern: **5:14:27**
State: **5:21:51**
